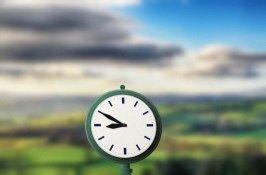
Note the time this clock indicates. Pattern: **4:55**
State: **8:50**
